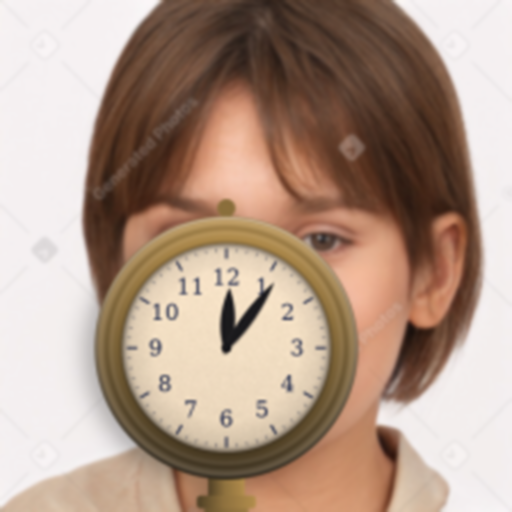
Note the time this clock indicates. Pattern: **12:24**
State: **12:06**
